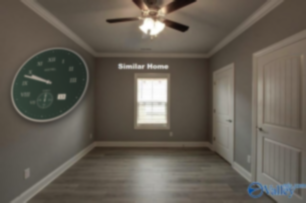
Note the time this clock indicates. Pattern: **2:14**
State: **9:48**
